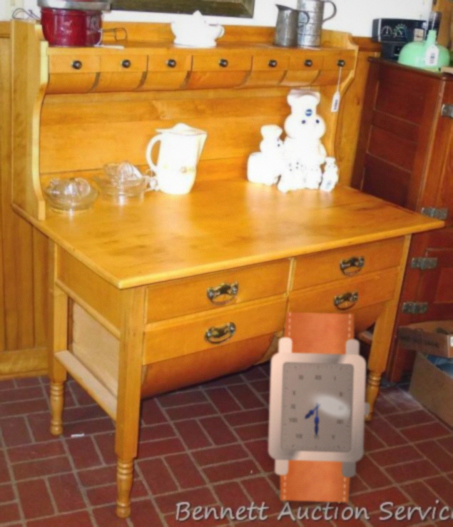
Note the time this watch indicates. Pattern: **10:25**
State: **7:30**
